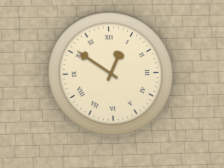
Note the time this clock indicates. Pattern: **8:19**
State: **12:51**
